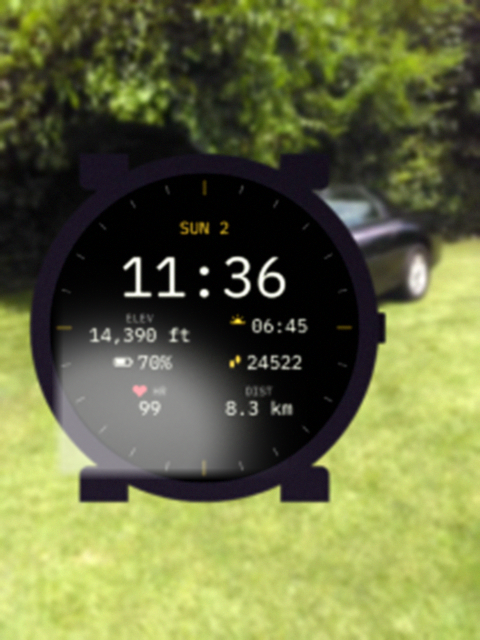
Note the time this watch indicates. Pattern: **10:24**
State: **11:36**
